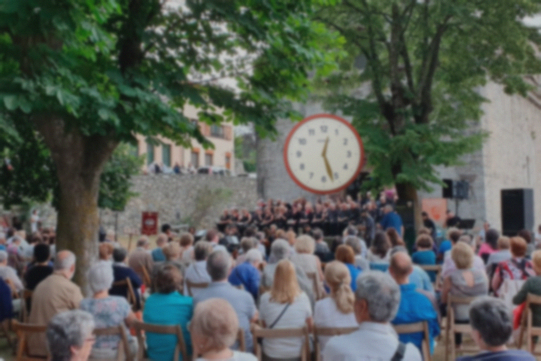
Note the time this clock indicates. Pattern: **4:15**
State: **12:27**
